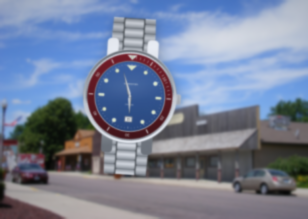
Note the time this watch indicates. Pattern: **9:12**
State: **5:57**
